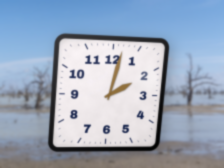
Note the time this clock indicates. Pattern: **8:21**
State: **2:02**
